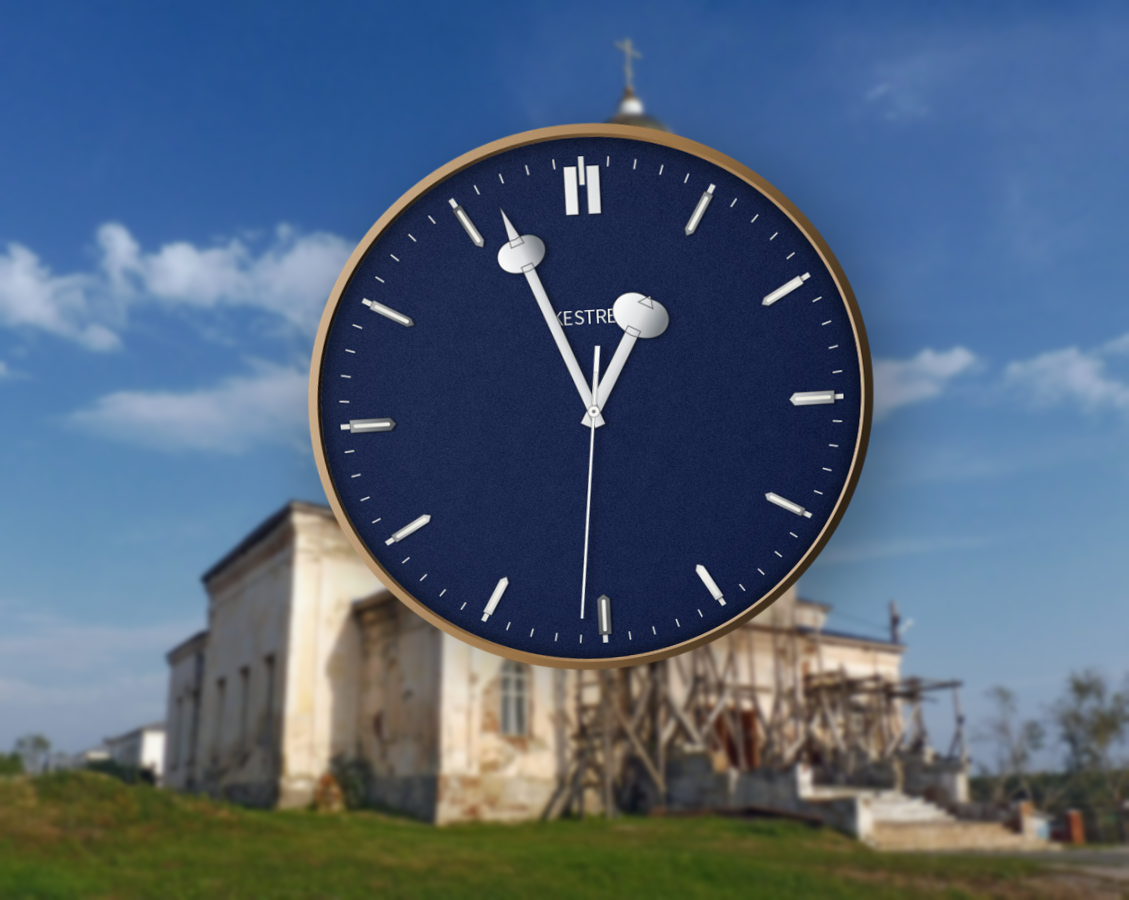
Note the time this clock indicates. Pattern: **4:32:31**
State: **12:56:31**
